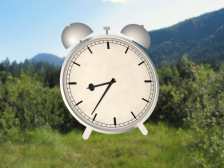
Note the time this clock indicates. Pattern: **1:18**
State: **8:36**
